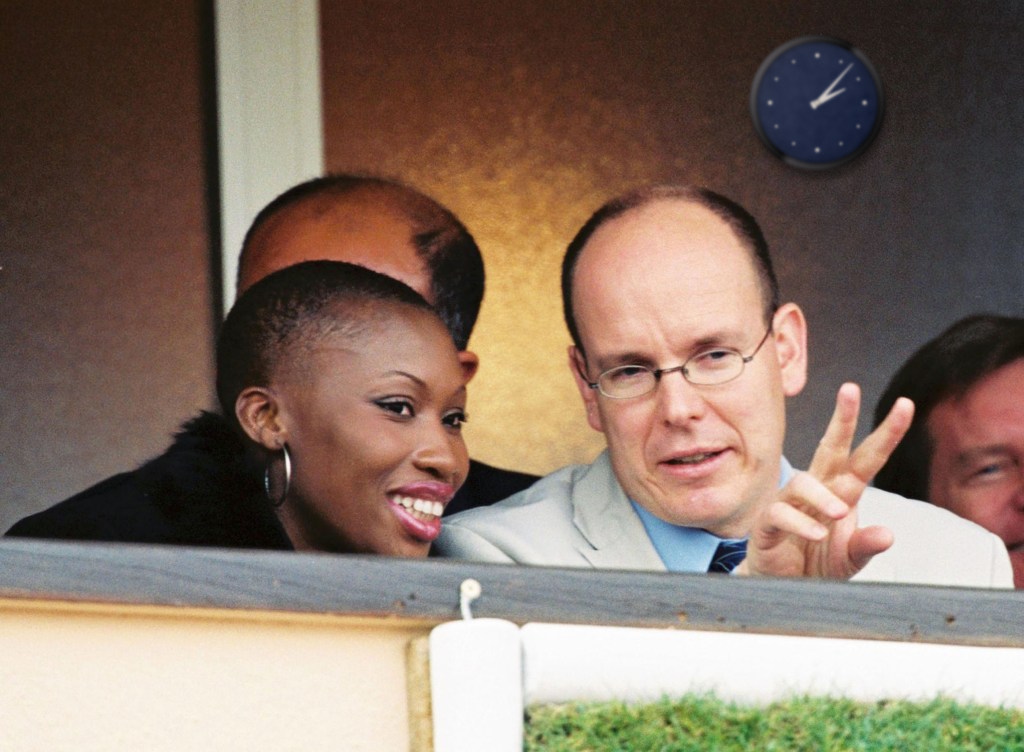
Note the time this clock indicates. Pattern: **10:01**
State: **2:07**
